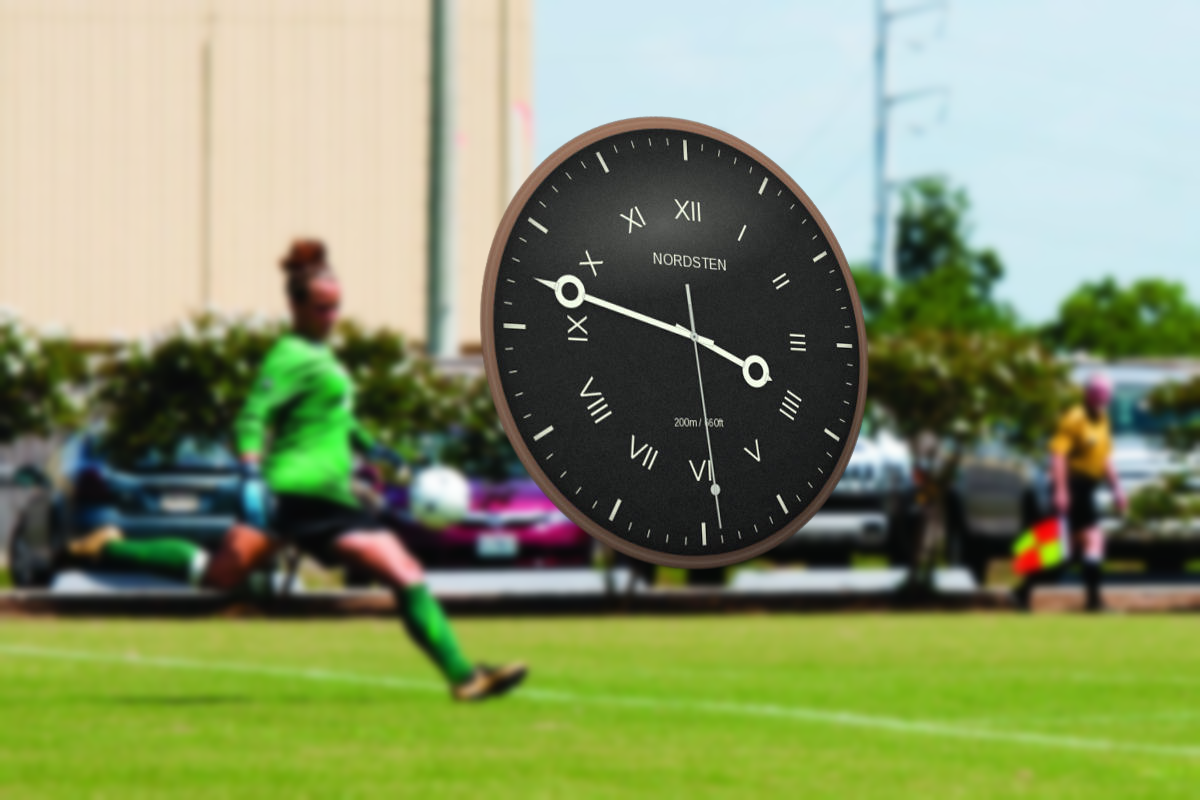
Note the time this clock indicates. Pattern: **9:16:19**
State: **3:47:29**
